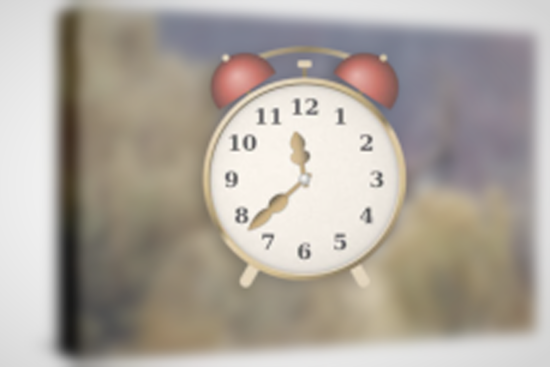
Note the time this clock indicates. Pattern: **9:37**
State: **11:38**
